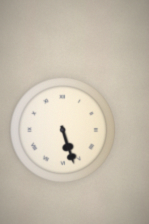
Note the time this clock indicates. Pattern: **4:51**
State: **5:27**
